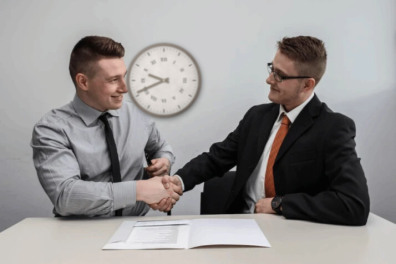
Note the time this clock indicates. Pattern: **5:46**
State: **9:41**
